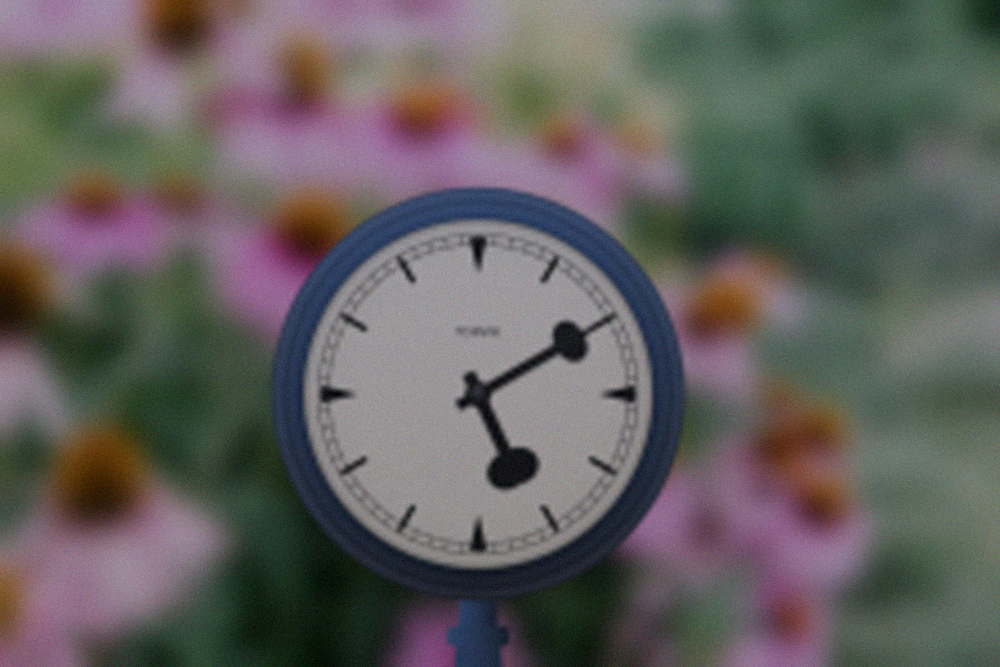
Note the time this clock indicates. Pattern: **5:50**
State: **5:10**
